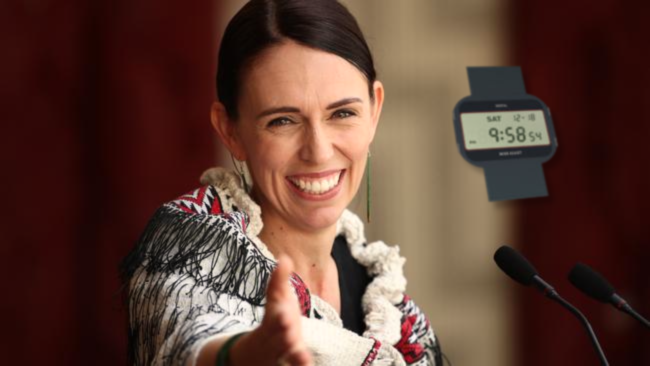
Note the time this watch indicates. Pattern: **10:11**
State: **9:58**
